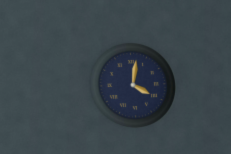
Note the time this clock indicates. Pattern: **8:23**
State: **4:02**
